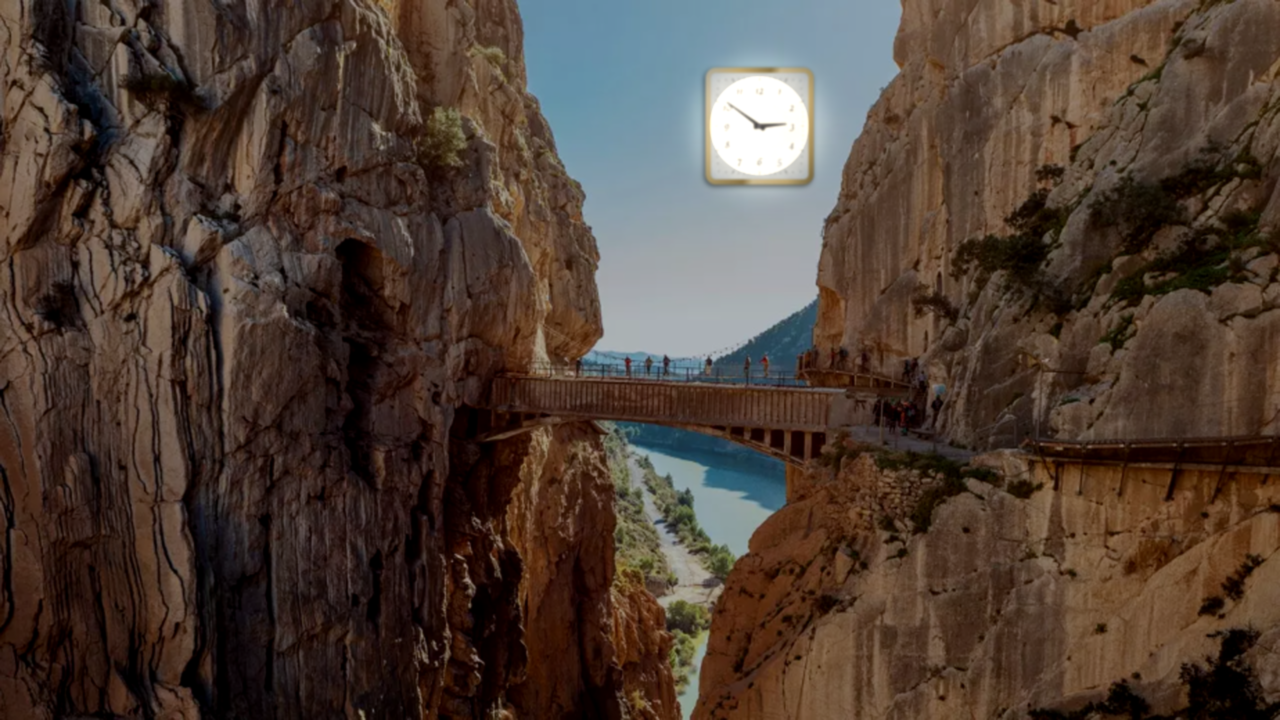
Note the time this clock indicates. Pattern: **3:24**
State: **2:51**
